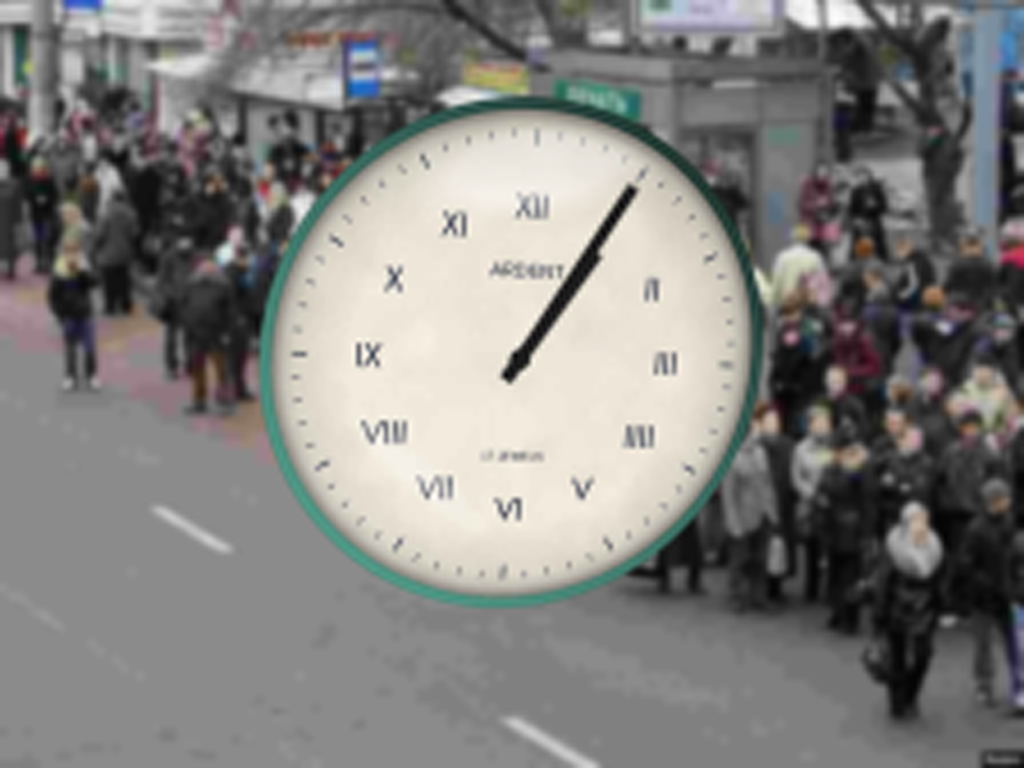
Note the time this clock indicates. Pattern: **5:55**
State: **1:05**
